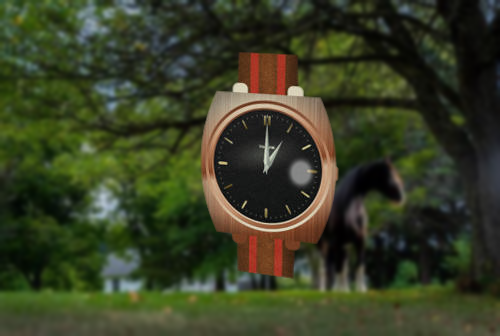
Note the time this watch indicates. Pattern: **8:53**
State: **1:00**
